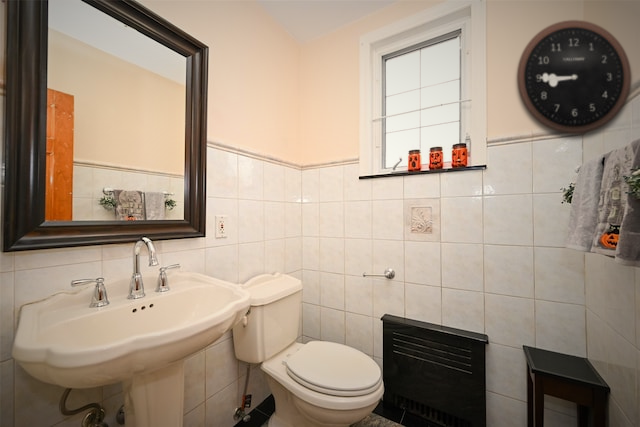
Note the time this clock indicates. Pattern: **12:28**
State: **8:45**
